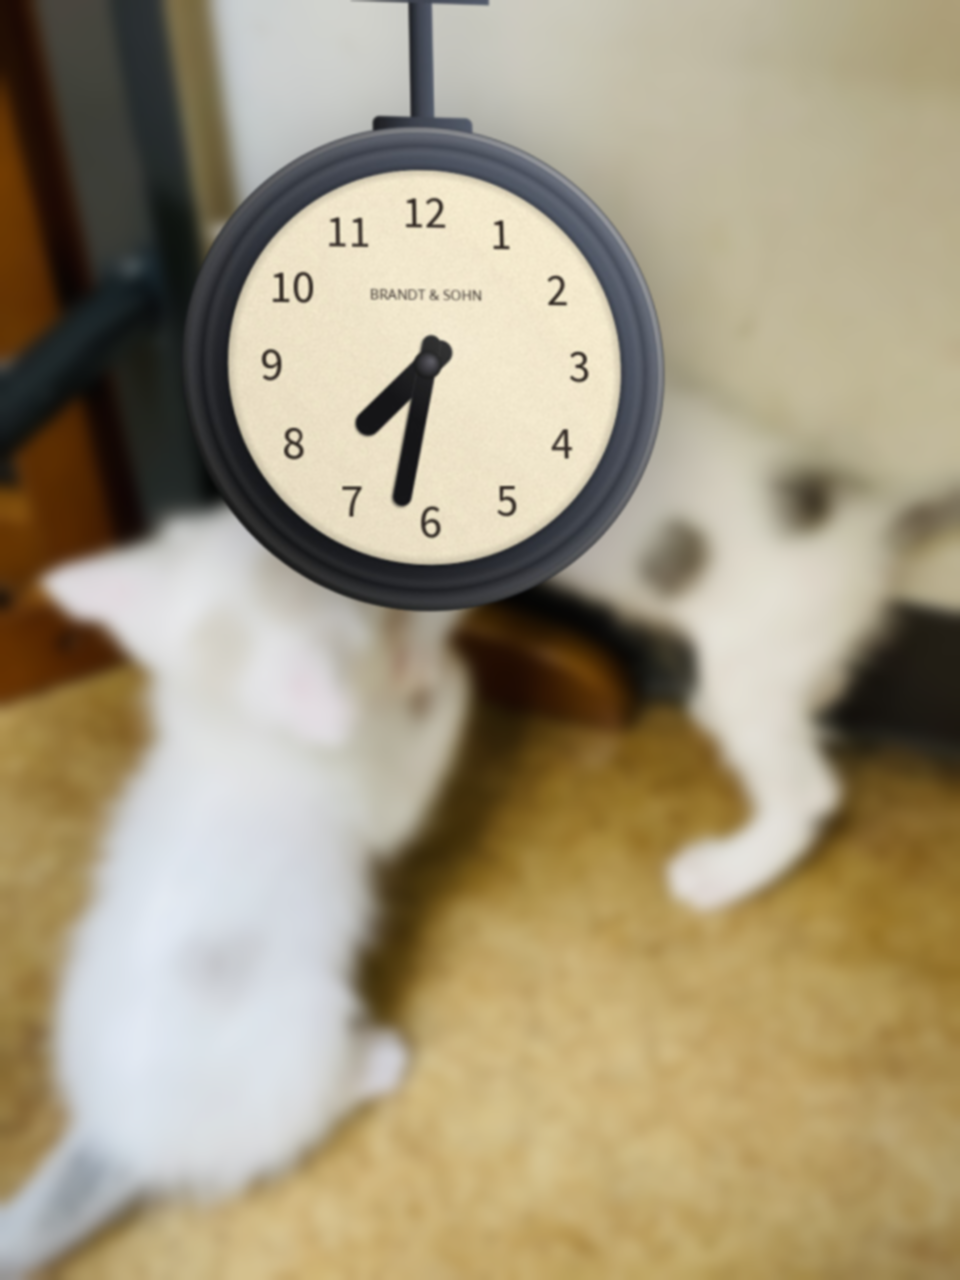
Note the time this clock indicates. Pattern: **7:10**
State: **7:32**
